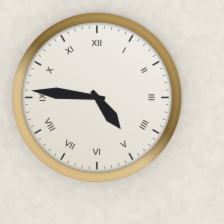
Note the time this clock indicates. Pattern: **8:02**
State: **4:46**
